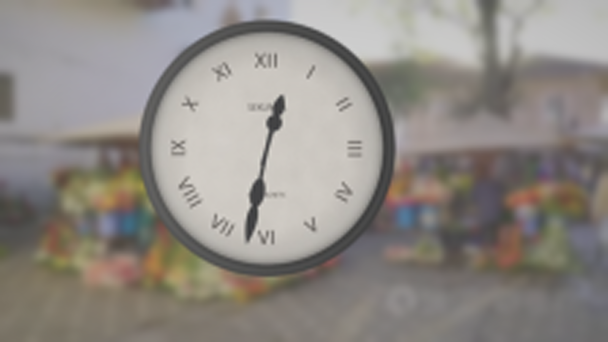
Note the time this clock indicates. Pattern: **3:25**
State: **12:32**
